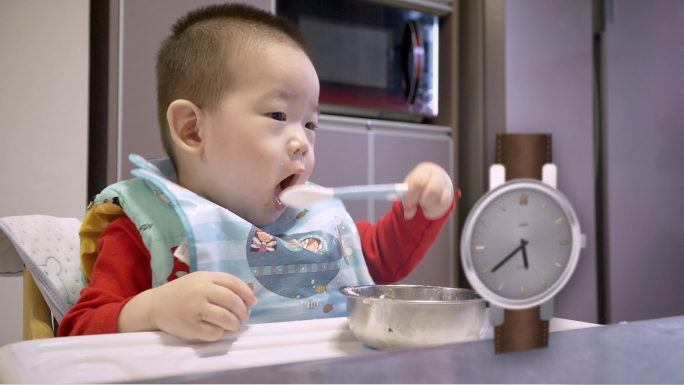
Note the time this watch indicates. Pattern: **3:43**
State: **5:39**
